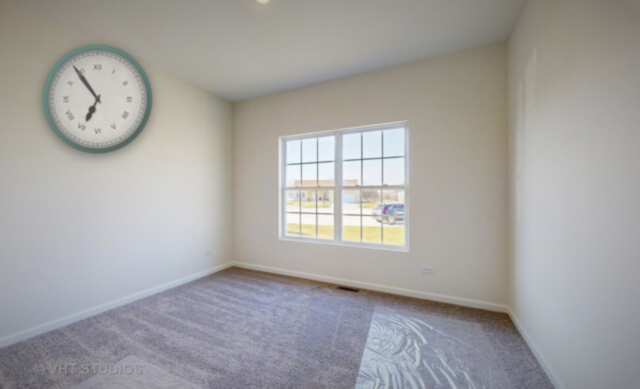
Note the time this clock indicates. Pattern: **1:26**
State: **6:54**
